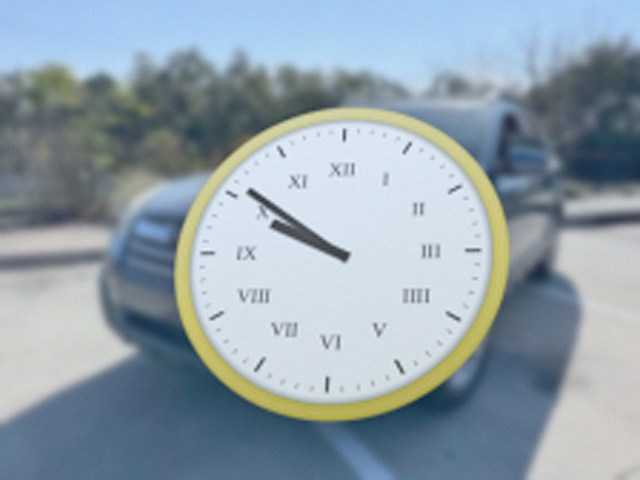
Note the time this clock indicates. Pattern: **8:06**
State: **9:51**
